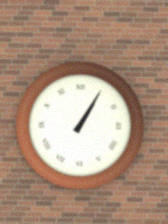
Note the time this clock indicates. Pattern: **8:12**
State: **1:05**
